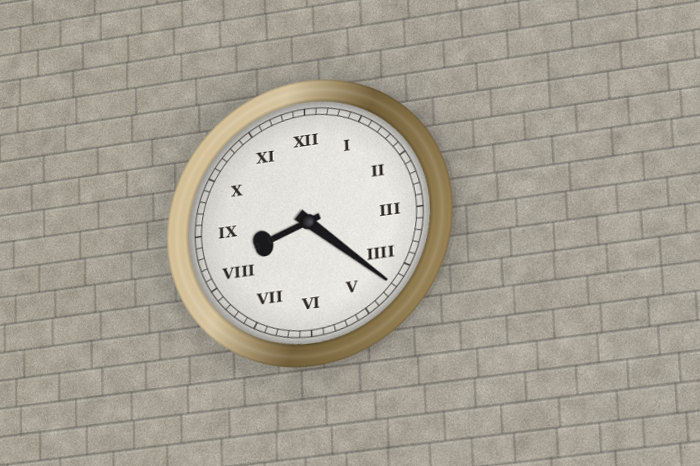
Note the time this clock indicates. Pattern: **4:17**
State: **8:22**
